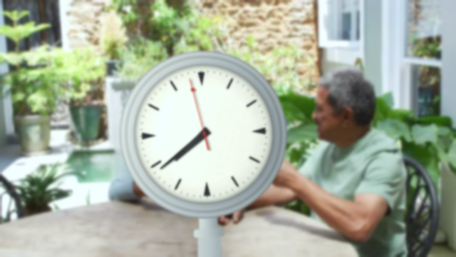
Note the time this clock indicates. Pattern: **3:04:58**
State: **7:38:58**
